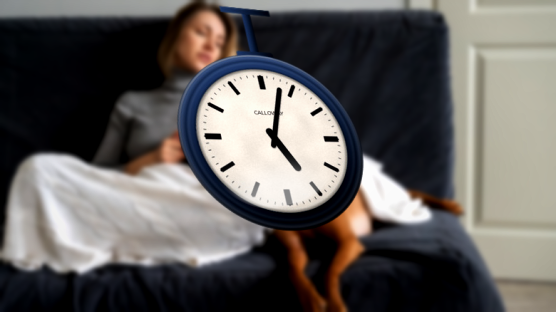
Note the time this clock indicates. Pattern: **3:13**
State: **5:03**
